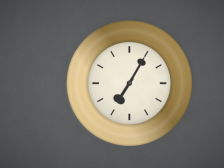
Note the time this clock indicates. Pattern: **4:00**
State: **7:05**
